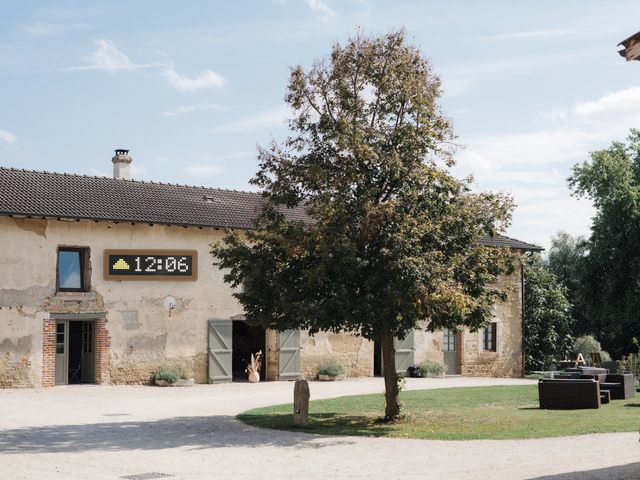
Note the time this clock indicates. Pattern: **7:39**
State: **12:06**
